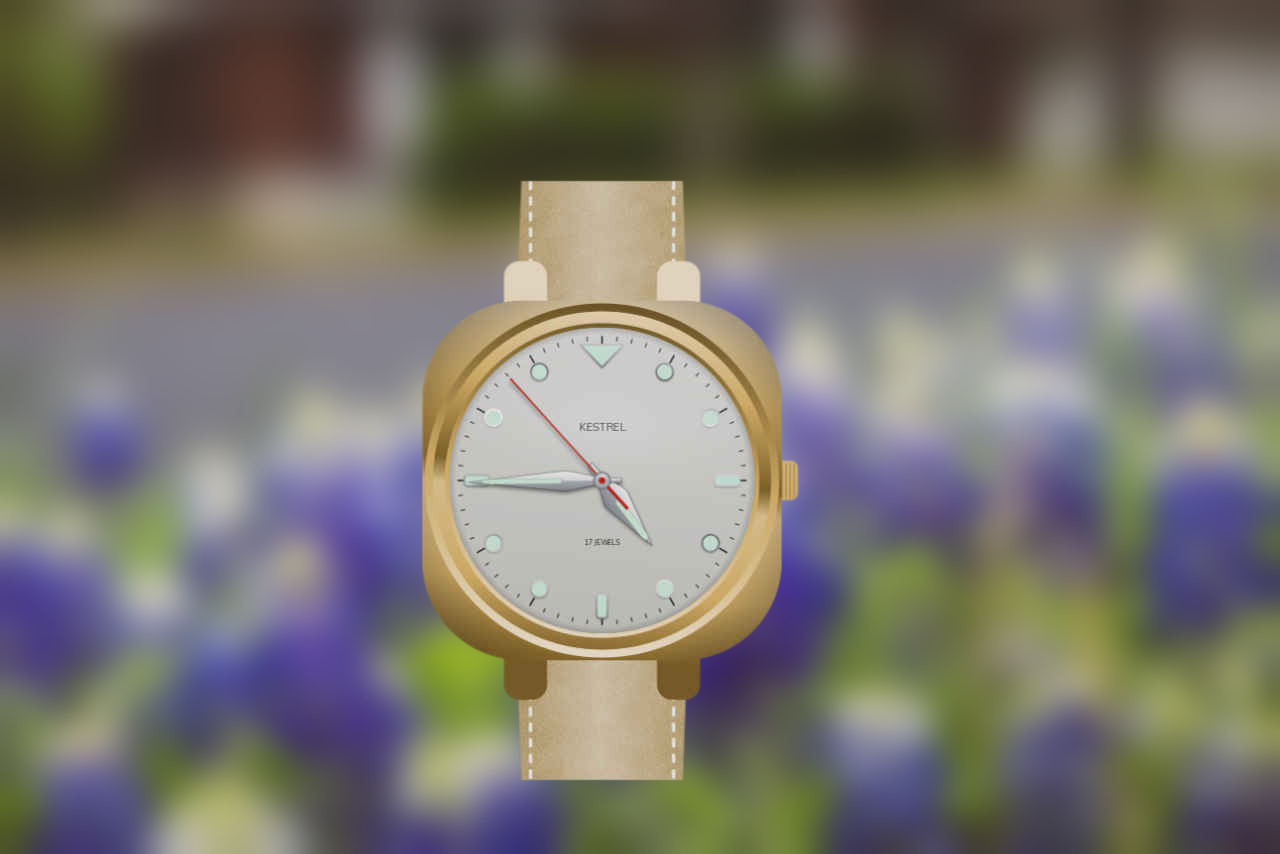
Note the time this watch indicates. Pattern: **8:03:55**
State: **4:44:53**
